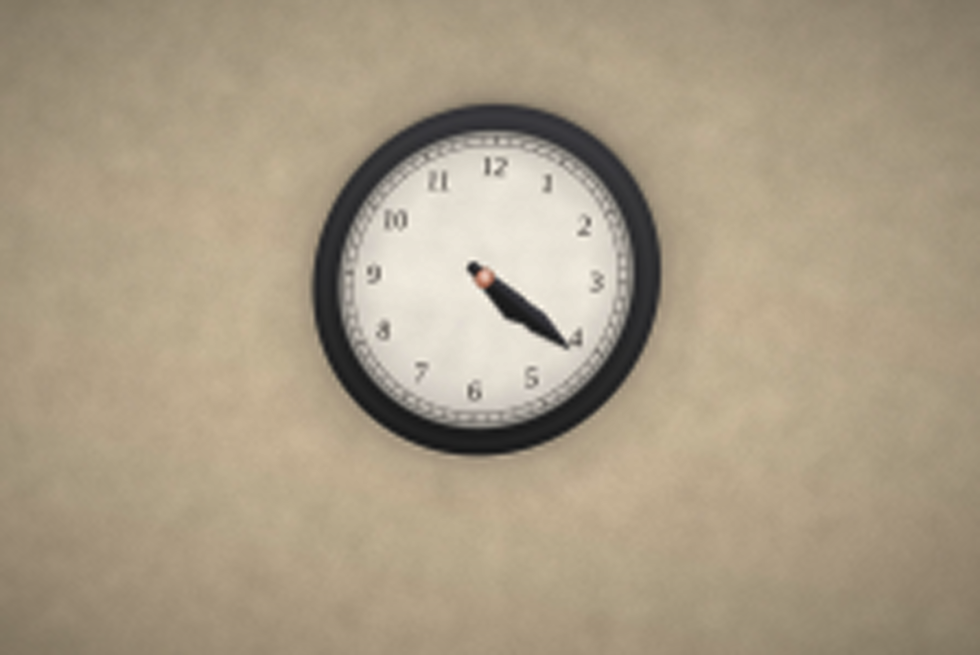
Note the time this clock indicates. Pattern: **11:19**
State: **4:21**
